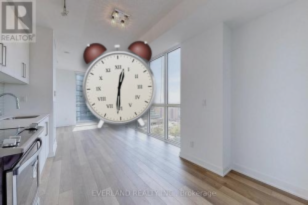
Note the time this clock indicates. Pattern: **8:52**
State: **12:31**
